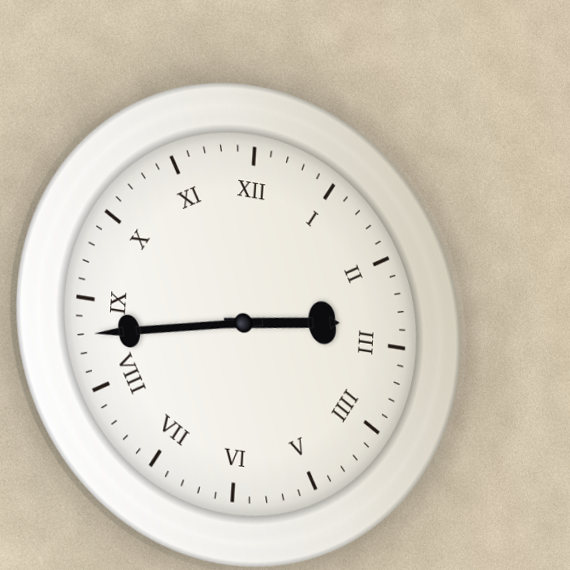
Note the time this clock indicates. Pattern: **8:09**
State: **2:43**
